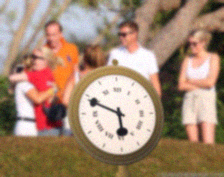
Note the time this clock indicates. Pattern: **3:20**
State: **5:49**
